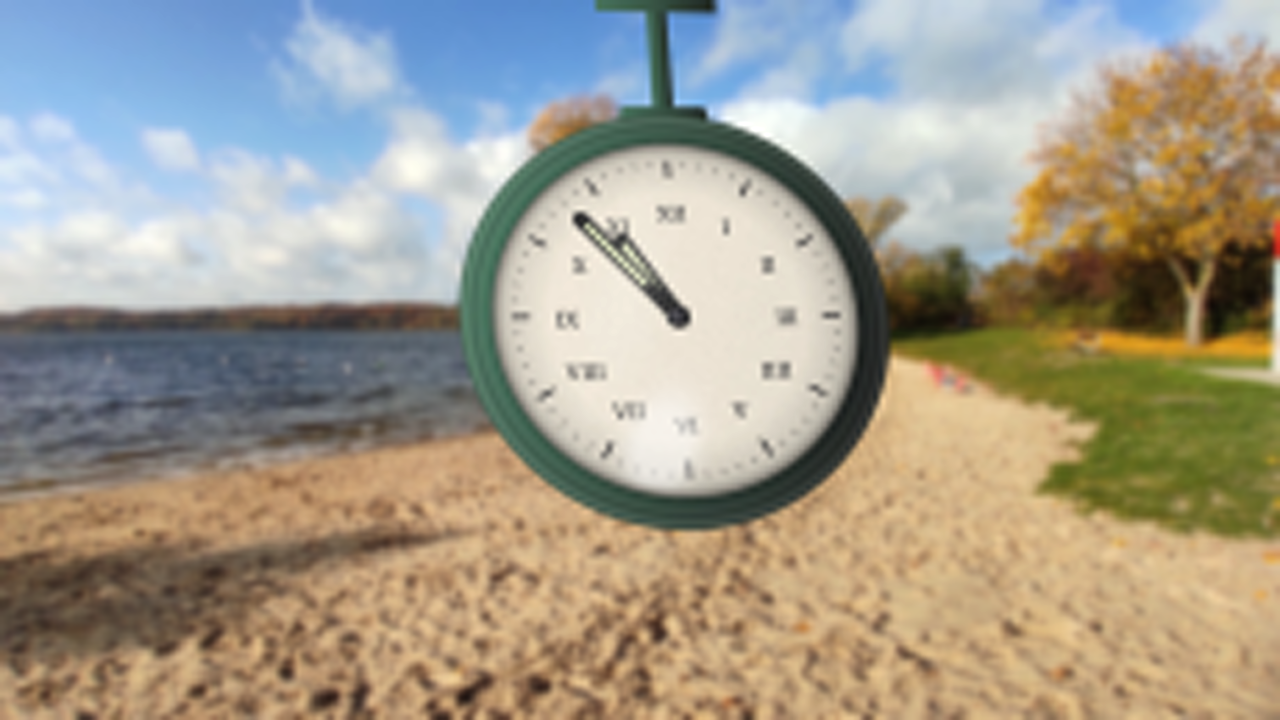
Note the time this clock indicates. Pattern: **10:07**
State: **10:53**
